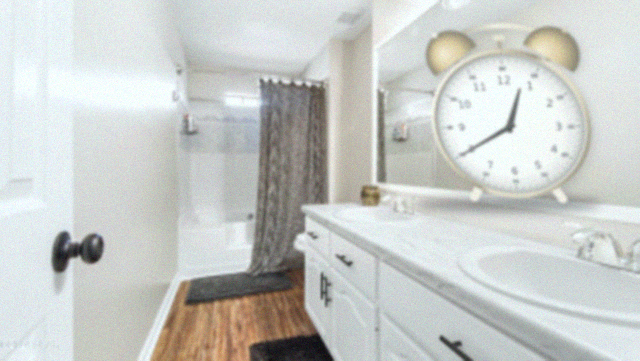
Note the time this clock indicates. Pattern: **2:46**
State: **12:40**
